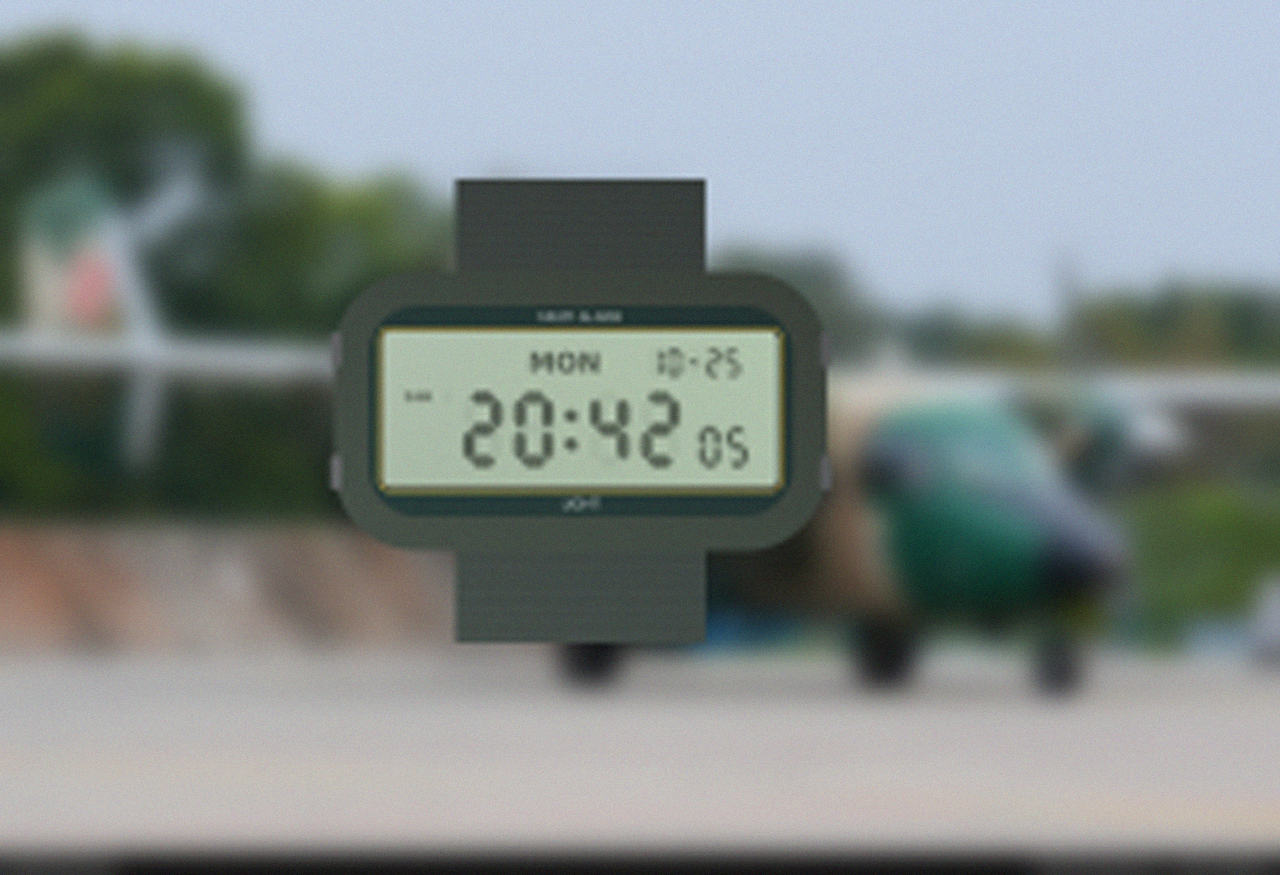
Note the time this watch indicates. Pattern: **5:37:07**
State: **20:42:05**
